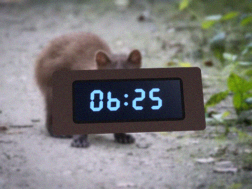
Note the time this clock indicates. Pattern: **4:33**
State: **6:25**
